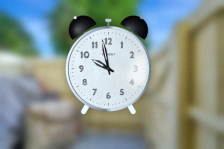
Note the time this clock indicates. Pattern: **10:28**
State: **9:58**
